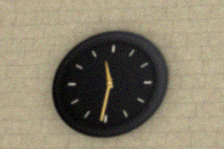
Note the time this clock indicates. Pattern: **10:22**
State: **11:31**
